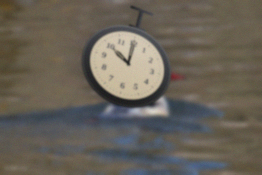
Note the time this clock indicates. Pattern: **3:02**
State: **10:00**
